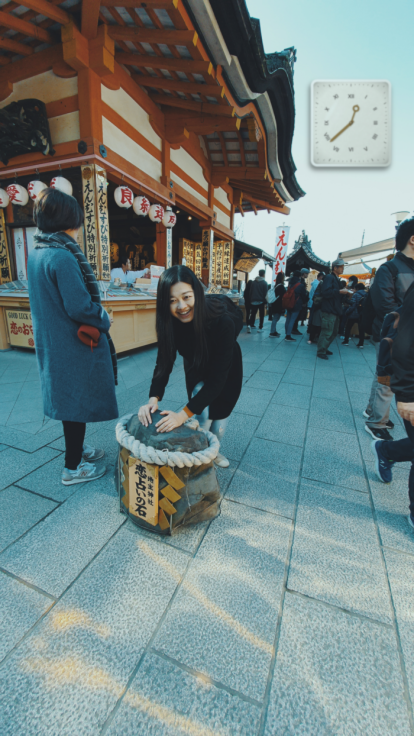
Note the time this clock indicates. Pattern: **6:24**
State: **12:38**
